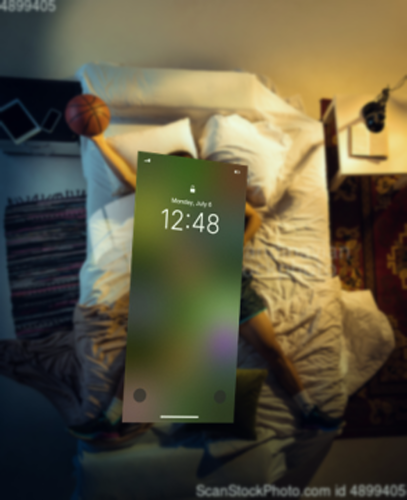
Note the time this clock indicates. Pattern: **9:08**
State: **12:48**
